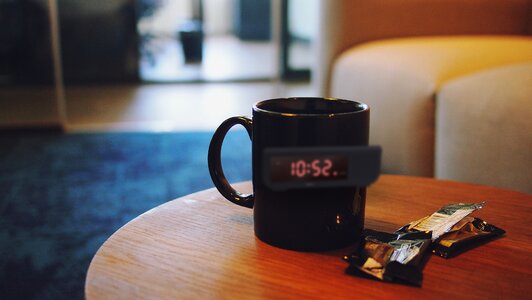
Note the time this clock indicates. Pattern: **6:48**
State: **10:52**
